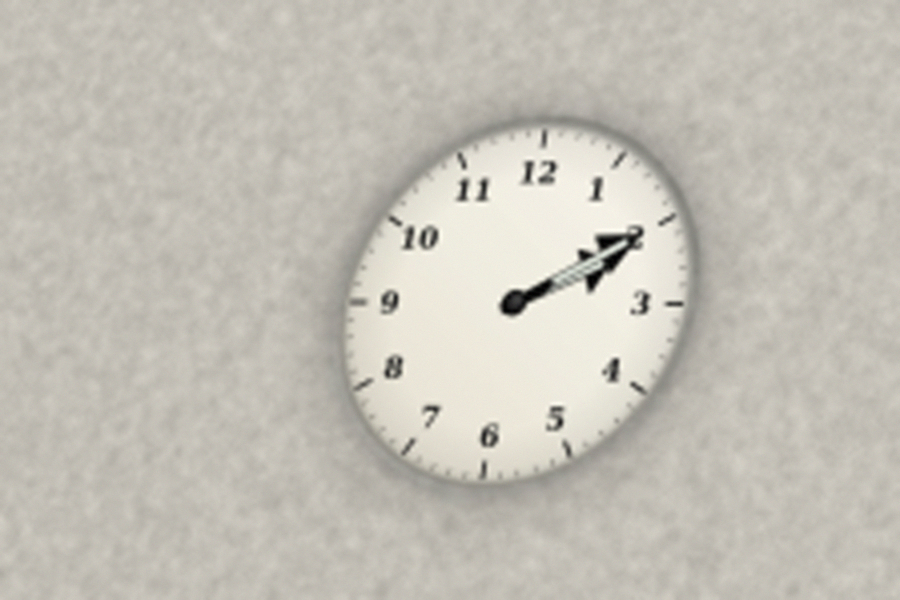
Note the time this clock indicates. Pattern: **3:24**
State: **2:10**
